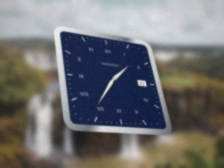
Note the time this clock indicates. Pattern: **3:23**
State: **1:36**
